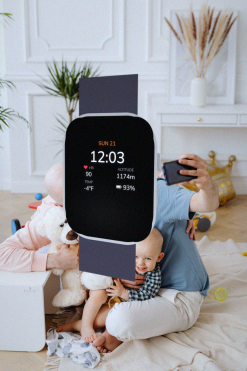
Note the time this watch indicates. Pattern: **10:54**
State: **12:03**
